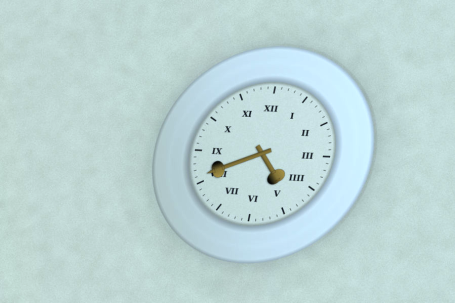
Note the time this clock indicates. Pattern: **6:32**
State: **4:41**
